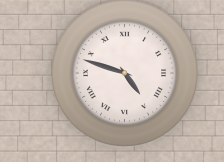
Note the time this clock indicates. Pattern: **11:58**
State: **4:48**
